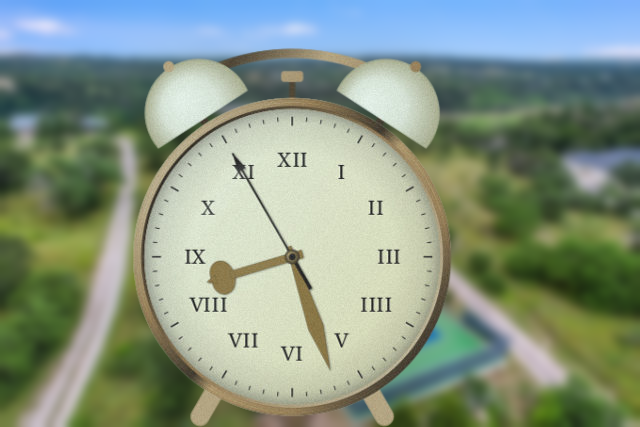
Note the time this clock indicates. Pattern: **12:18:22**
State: **8:26:55**
